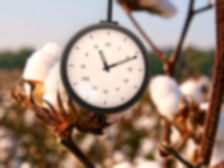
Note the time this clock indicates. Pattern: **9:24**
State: **11:11**
